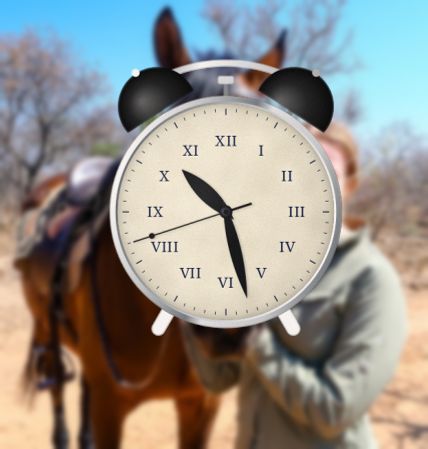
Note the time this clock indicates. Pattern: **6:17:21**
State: **10:27:42**
